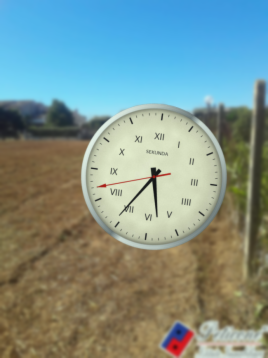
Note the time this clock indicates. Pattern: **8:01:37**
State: **5:35:42**
